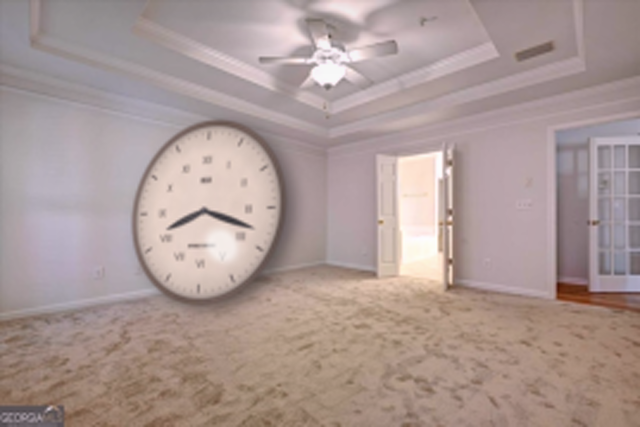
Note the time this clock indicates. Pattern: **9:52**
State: **8:18**
